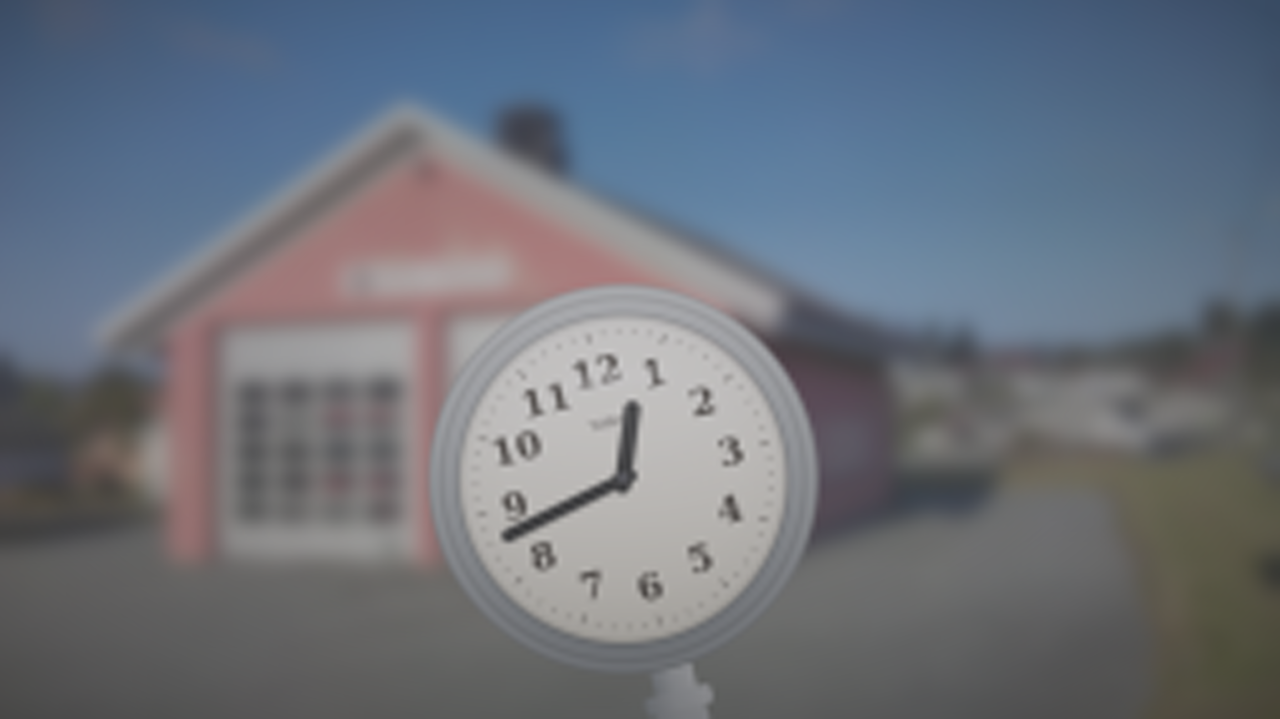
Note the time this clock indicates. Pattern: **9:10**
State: **12:43**
